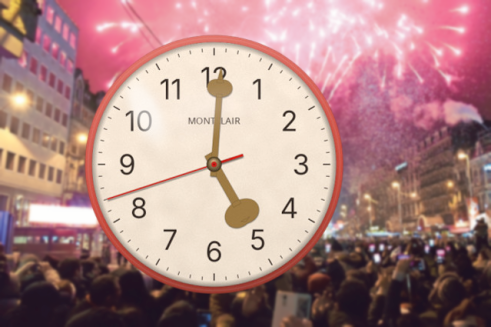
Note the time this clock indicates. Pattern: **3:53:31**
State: **5:00:42**
